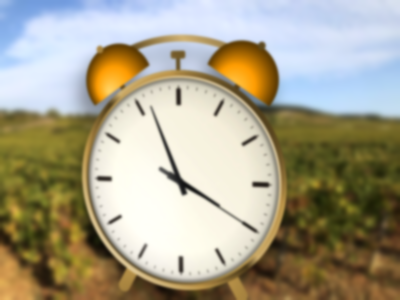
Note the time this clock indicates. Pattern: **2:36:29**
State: **3:56:20**
